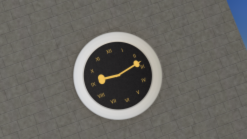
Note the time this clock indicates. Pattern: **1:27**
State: **9:13**
